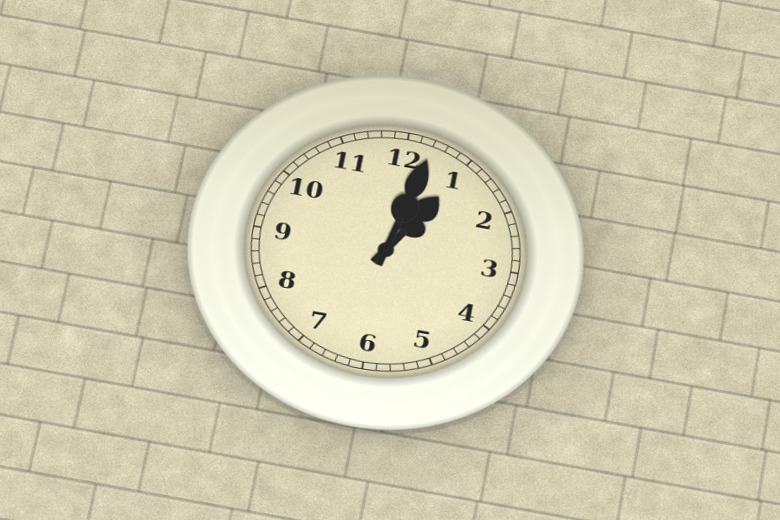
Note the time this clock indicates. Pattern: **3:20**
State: **1:02**
